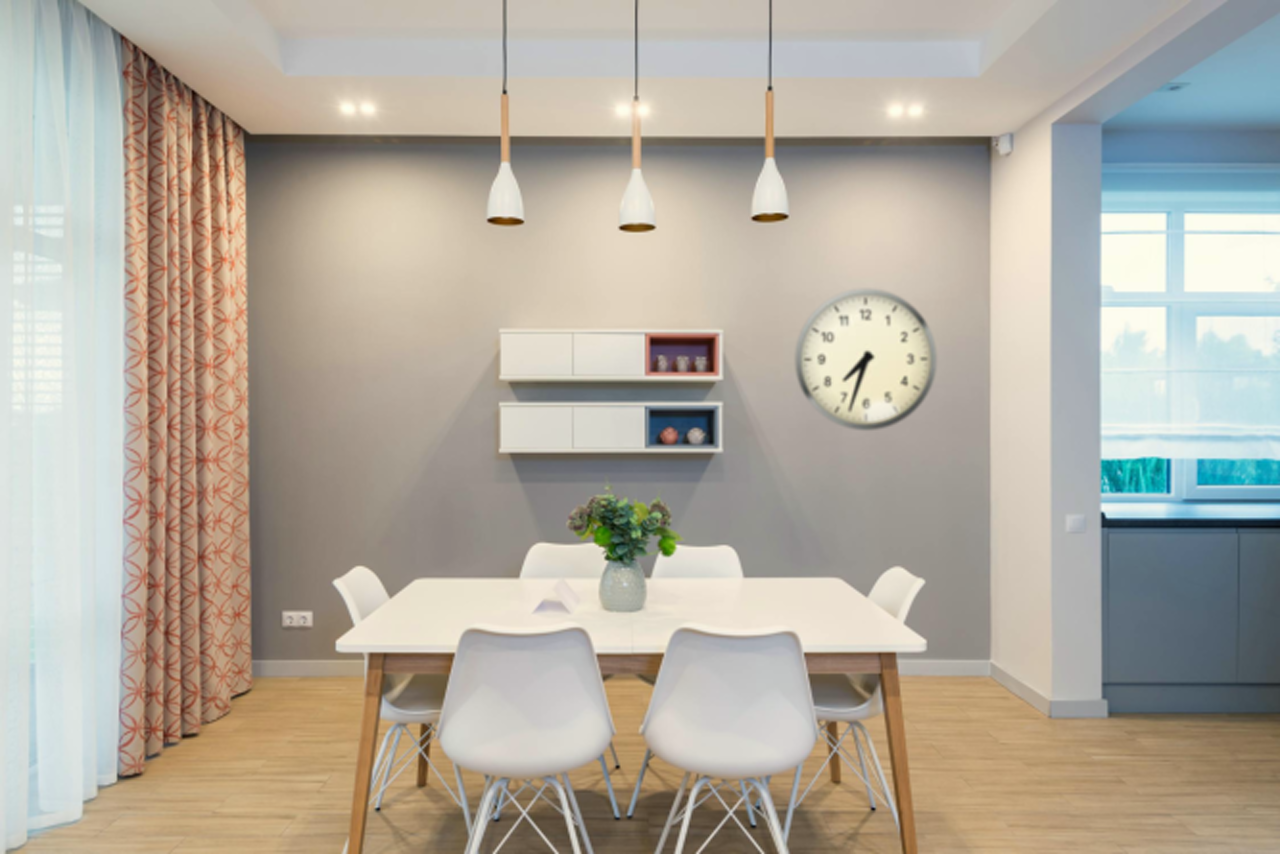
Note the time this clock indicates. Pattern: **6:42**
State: **7:33**
